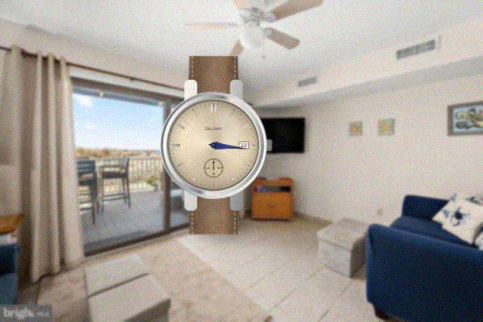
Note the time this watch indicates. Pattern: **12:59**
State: **3:16**
